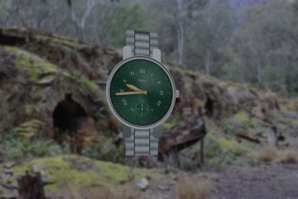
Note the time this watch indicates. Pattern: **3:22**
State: **9:44**
